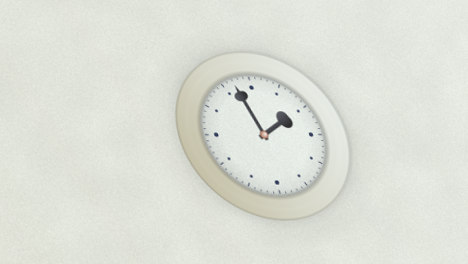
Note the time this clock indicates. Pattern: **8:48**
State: **1:57**
